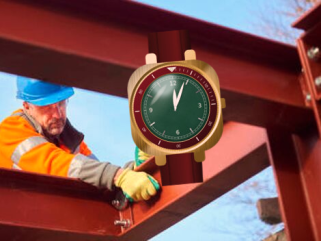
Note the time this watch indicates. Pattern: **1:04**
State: **12:04**
